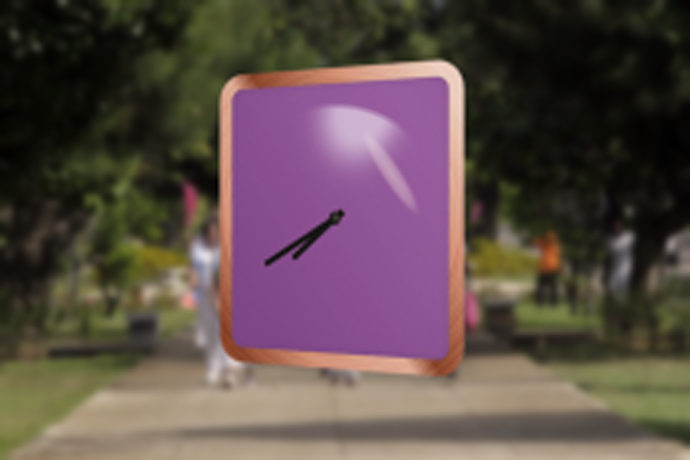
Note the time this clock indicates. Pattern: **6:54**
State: **7:40**
